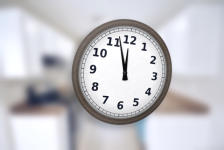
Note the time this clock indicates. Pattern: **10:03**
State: **11:57**
